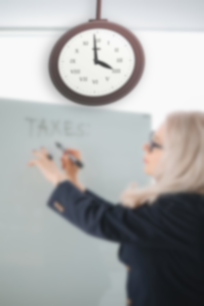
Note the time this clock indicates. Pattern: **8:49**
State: **3:59**
